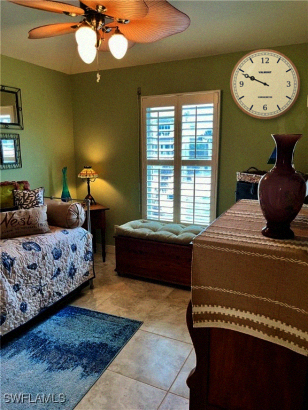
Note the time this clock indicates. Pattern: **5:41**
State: **9:49**
